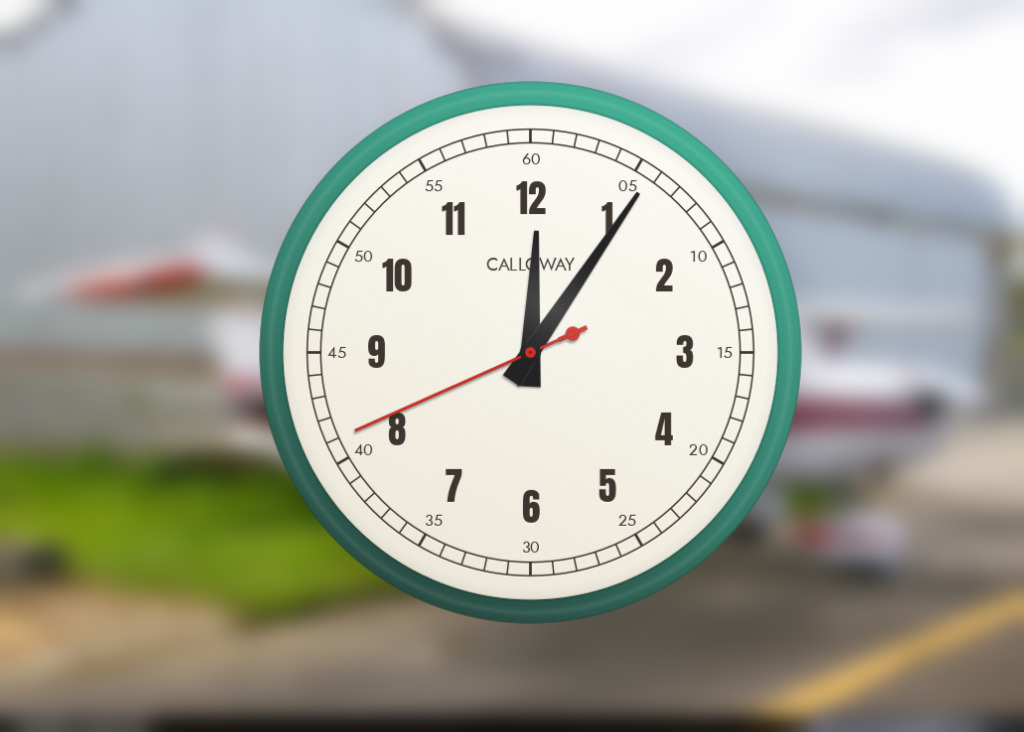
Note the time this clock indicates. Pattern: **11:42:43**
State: **12:05:41**
